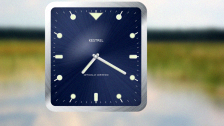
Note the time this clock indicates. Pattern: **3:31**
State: **7:20**
